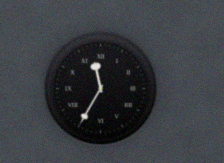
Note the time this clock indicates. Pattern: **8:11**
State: **11:35**
